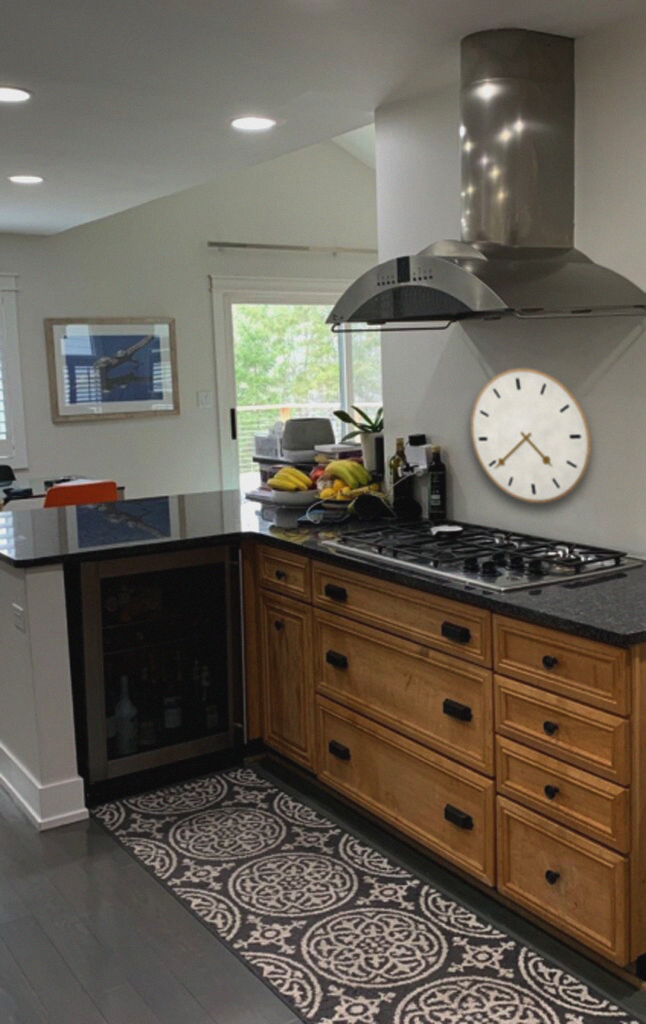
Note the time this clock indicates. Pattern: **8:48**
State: **4:39**
